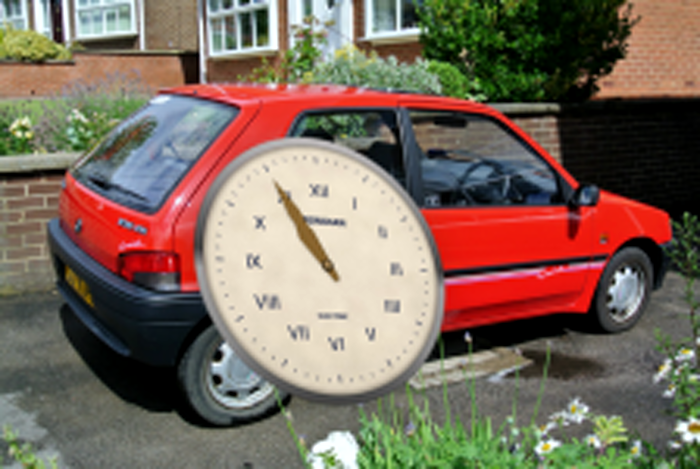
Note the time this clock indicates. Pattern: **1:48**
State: **10:55**
